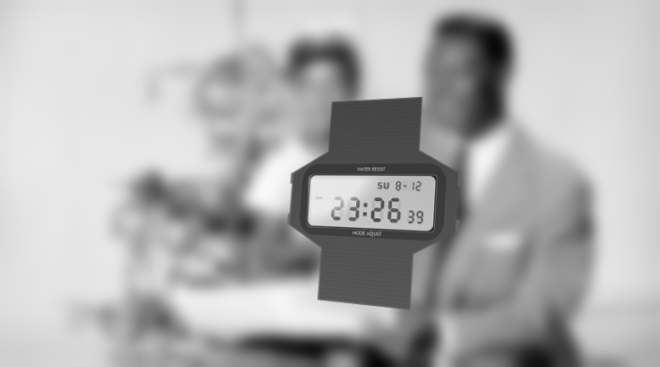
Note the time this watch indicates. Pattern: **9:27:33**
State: **23:26:39**
